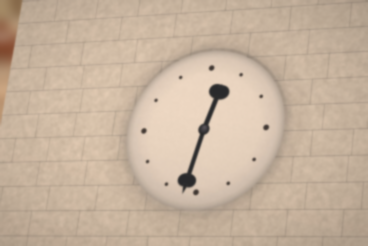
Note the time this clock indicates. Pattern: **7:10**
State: **12:32**
